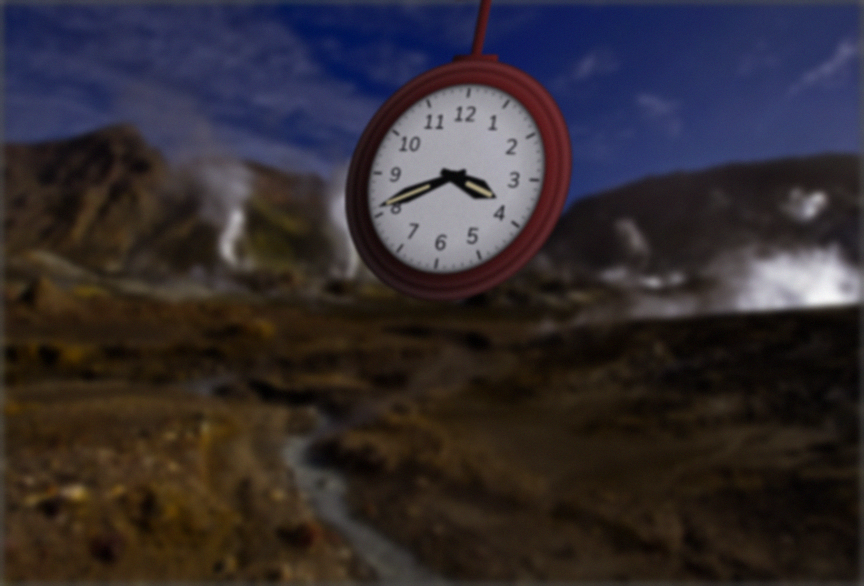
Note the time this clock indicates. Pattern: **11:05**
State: **3:41**
